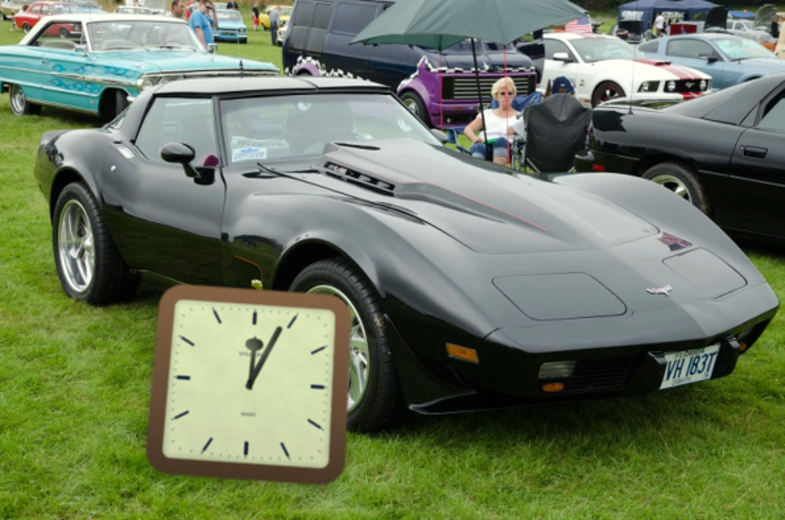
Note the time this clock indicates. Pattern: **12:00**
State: **12:04**
